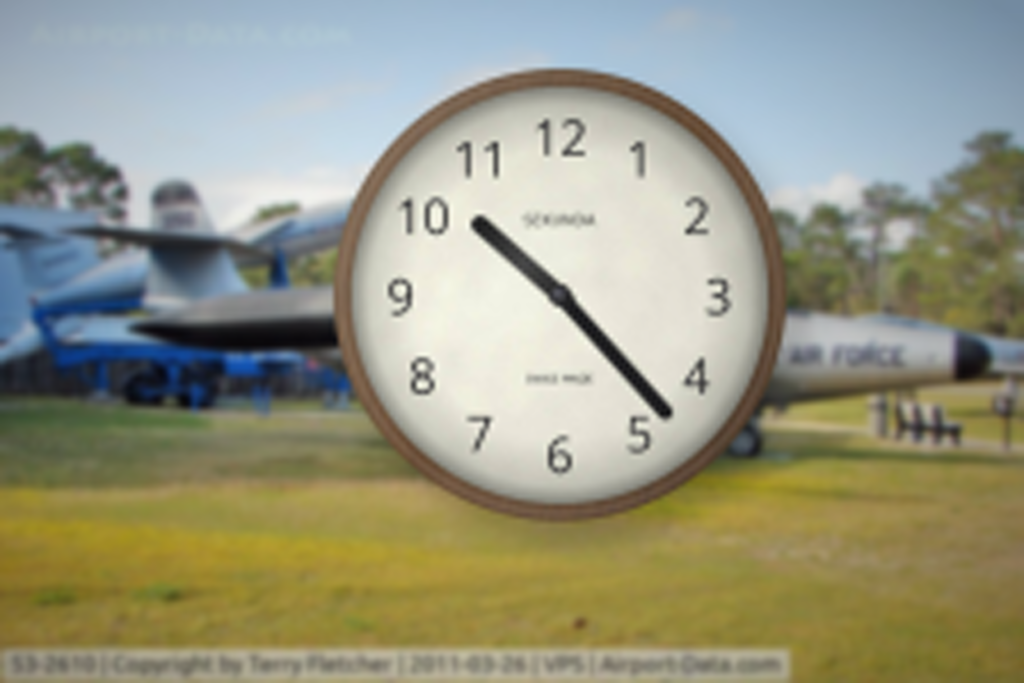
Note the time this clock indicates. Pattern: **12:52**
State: **10:23**
